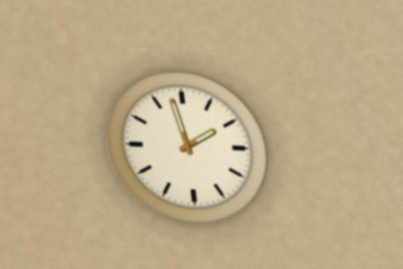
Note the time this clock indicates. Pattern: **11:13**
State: **1:58**
